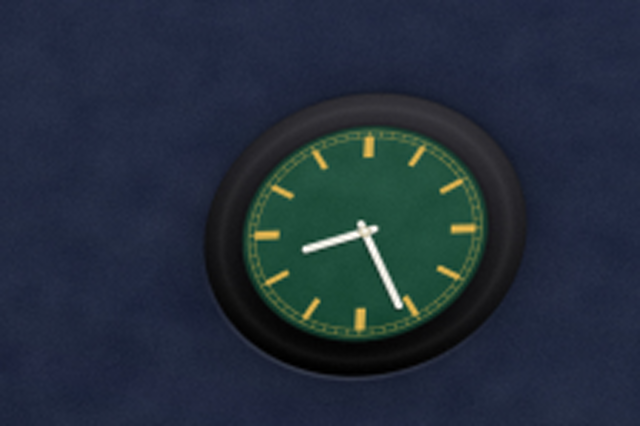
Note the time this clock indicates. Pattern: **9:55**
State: **8:26**
